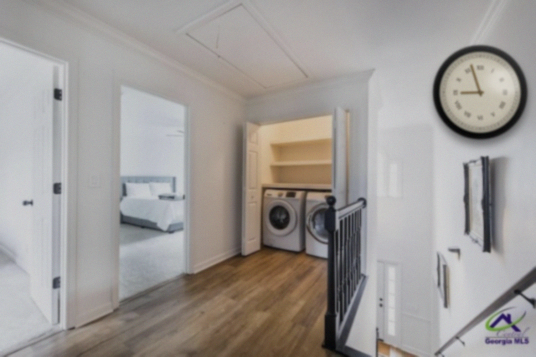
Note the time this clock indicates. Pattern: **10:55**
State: **8:57**
